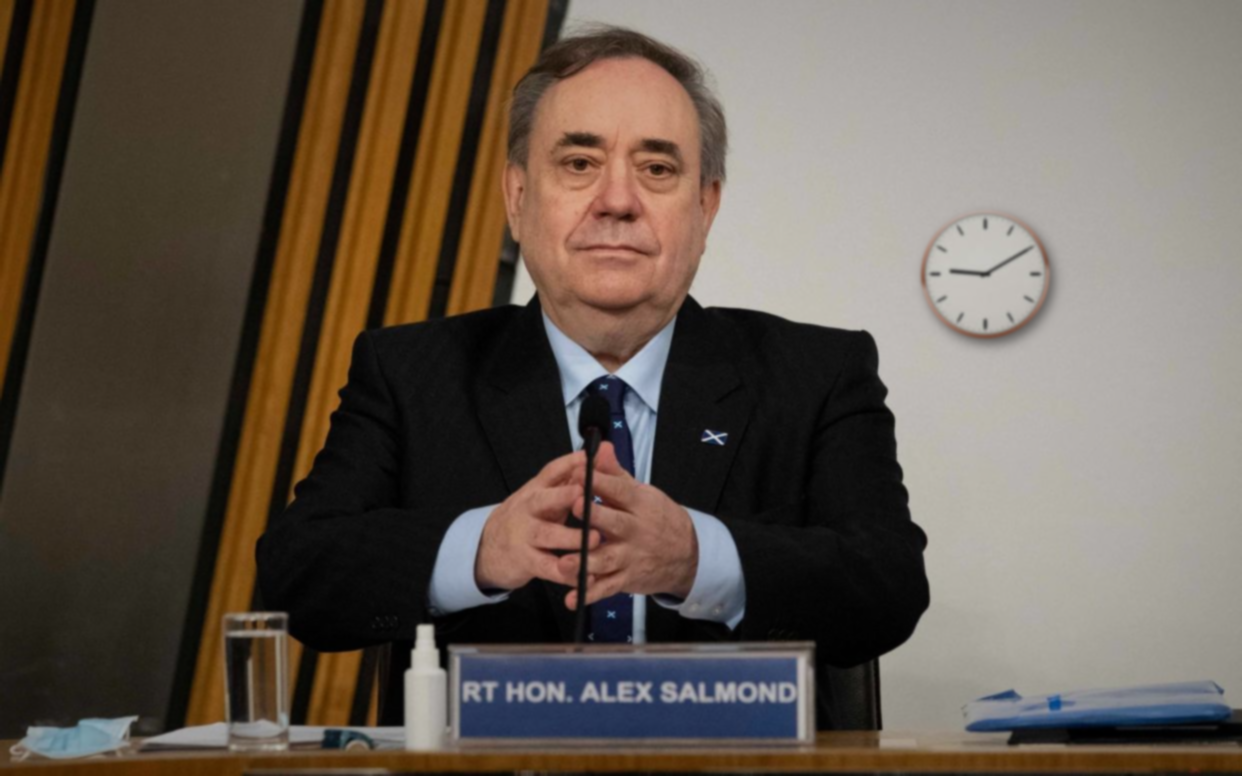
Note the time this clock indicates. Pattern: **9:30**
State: **9:10**
